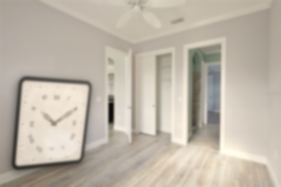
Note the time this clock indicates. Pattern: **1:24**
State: **10:10**
